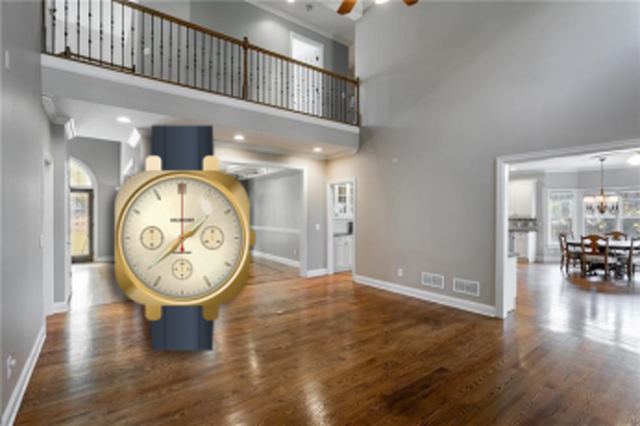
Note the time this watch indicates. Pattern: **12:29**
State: **1:38**
